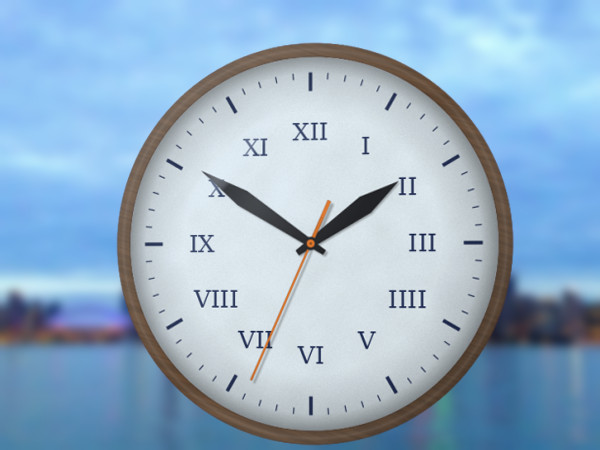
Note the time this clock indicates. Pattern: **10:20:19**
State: **1:50:34**
